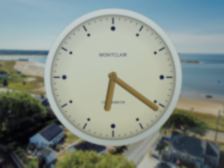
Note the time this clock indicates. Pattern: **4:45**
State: **6:21**
